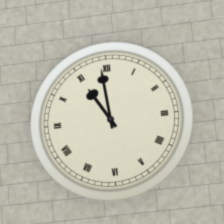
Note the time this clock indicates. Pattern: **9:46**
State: **10:59**
